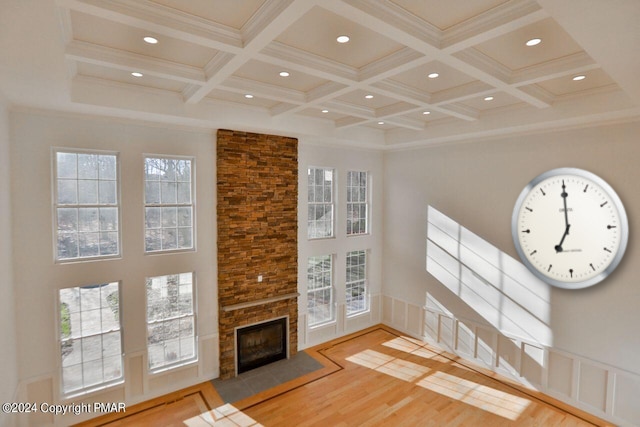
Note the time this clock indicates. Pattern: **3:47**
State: **7:00**
